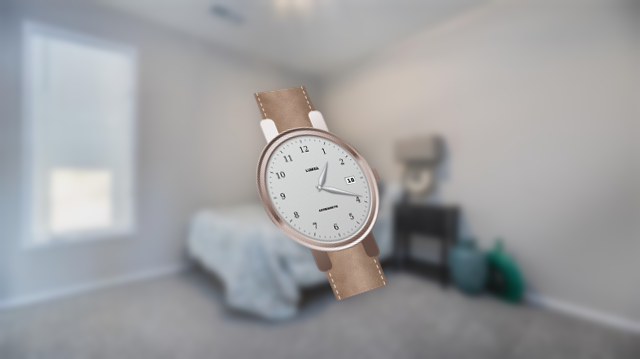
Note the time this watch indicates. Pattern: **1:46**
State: **1:19**
